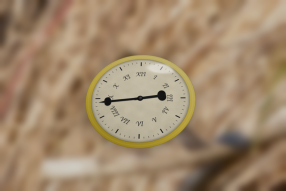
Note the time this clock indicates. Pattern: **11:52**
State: **2:44**
